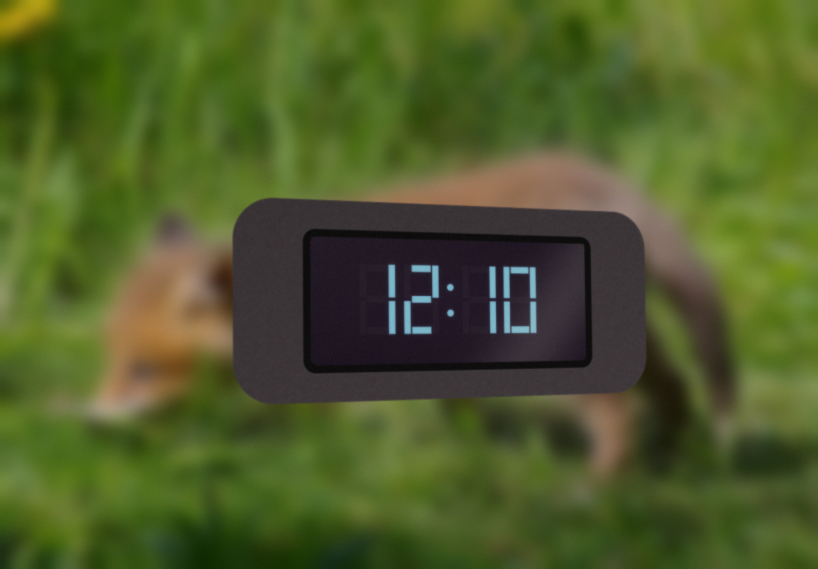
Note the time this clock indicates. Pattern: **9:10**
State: **12:10**
